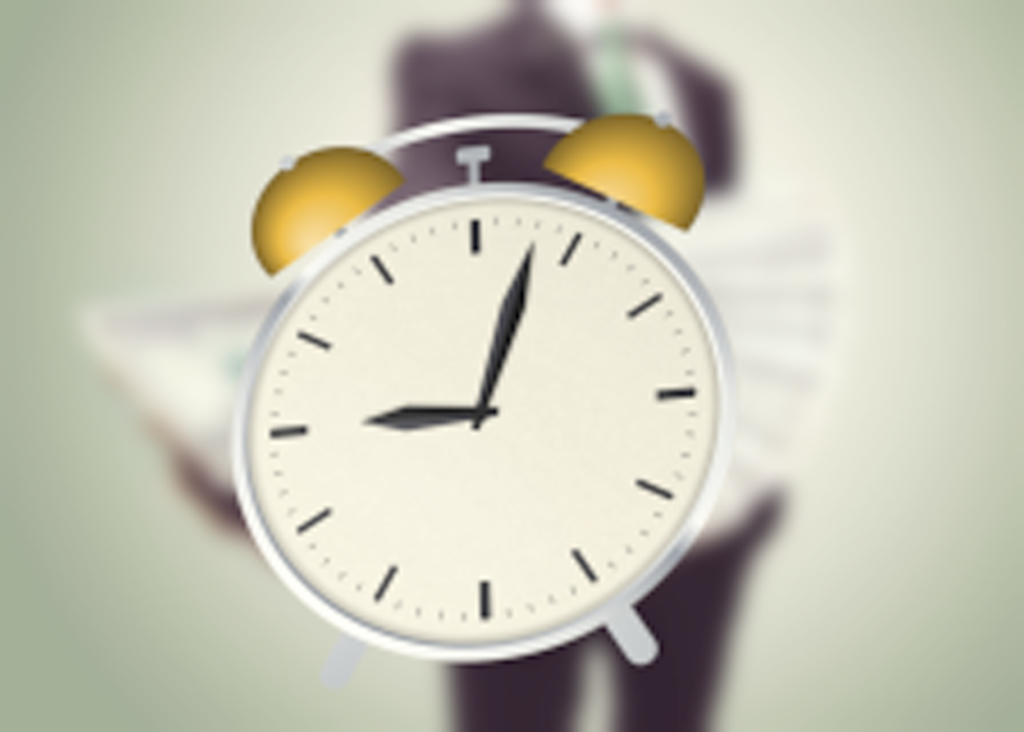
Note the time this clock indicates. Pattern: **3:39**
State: **9:03**
